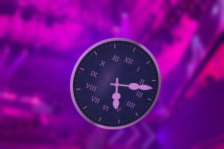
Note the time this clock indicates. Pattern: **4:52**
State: **5:12**
